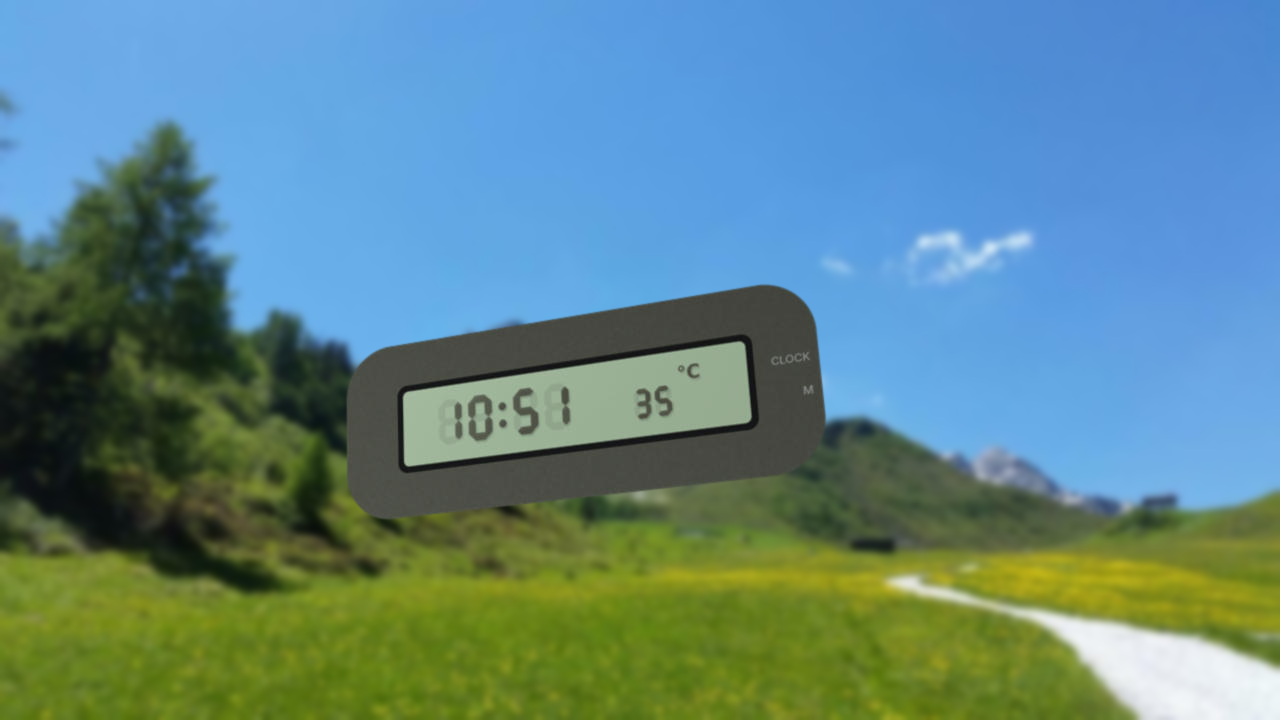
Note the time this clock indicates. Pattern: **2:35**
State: **10:51**
